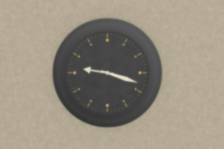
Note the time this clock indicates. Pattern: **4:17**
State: **9:18**
